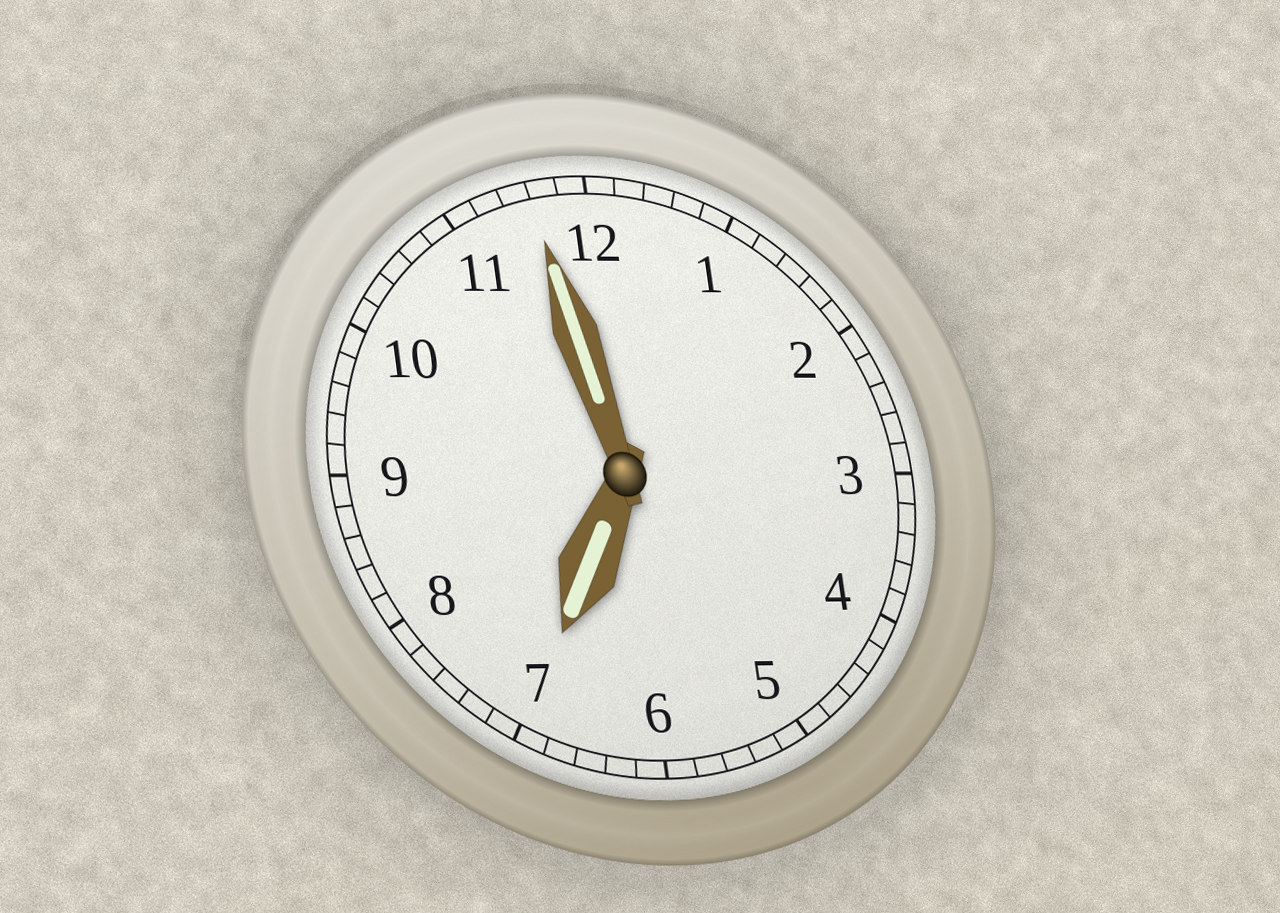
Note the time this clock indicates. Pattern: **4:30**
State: **6:58**
